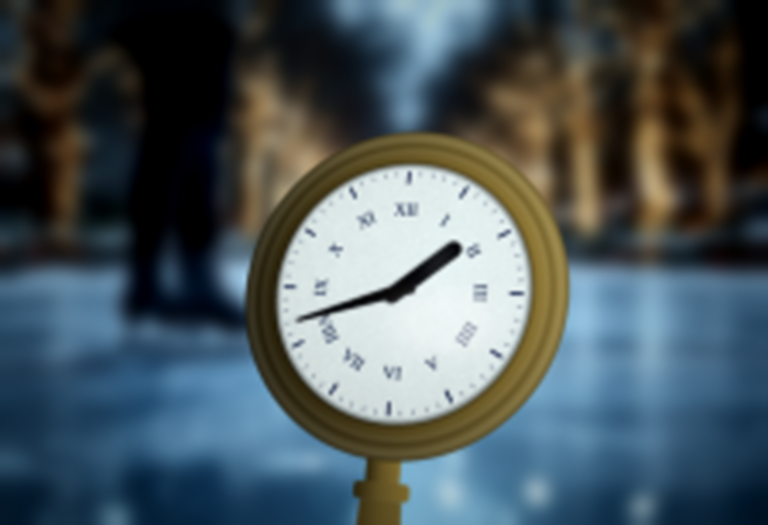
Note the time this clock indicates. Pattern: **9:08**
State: **1:42**
